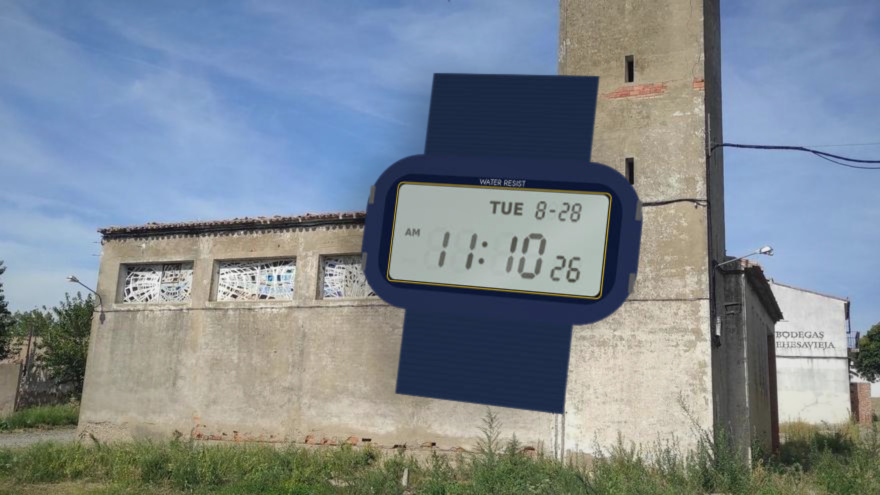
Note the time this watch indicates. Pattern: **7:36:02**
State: **11:10:26**
